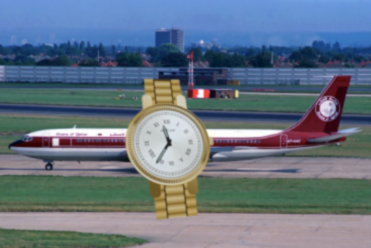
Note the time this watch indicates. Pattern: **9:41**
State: **11:36**
